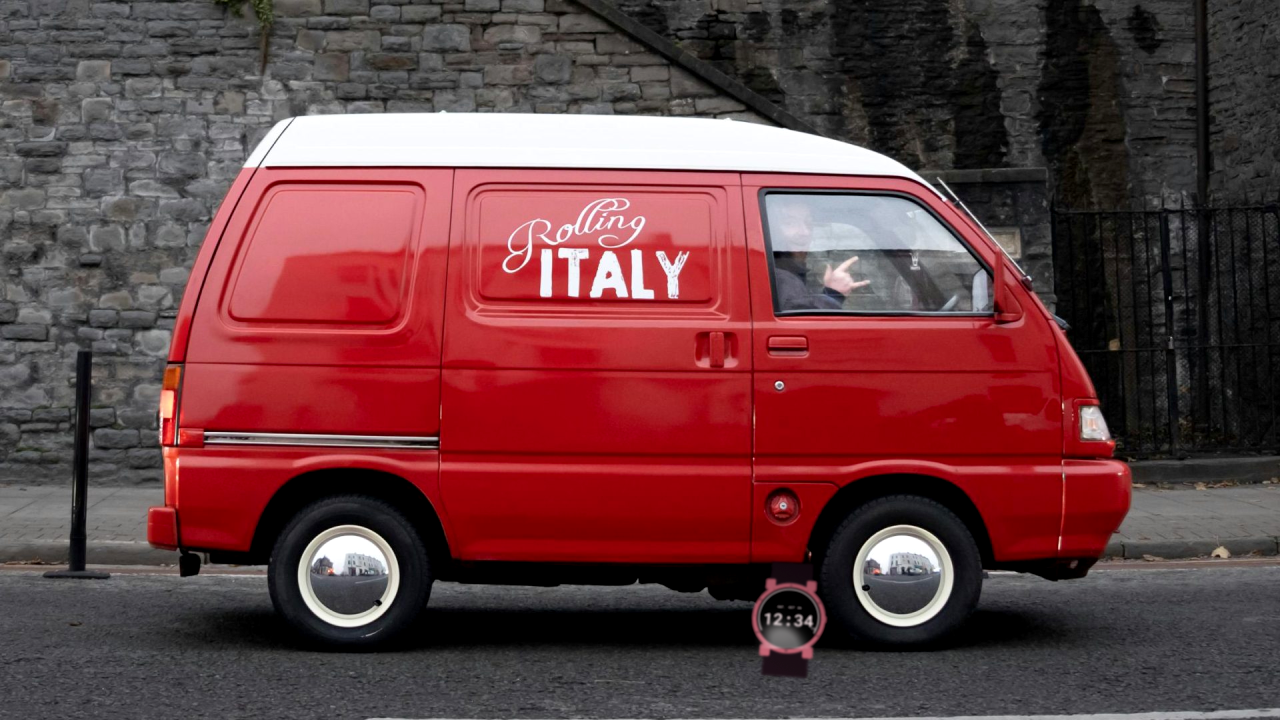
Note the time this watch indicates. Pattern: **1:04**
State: **12:34**
